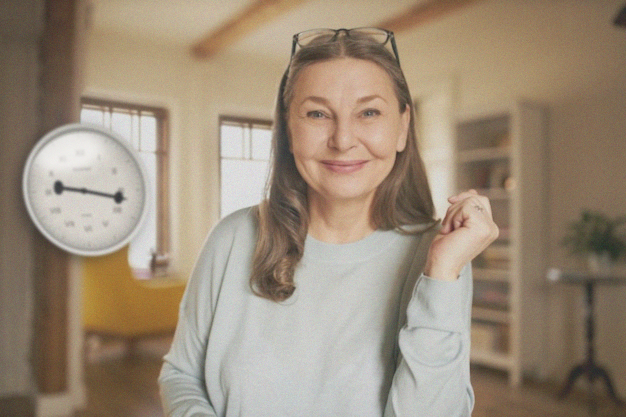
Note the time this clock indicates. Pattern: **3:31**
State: **9:17**
